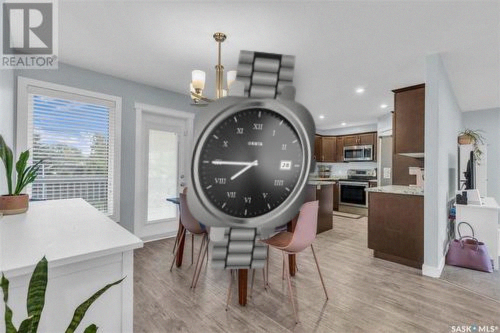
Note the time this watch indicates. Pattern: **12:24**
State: **7:45**
